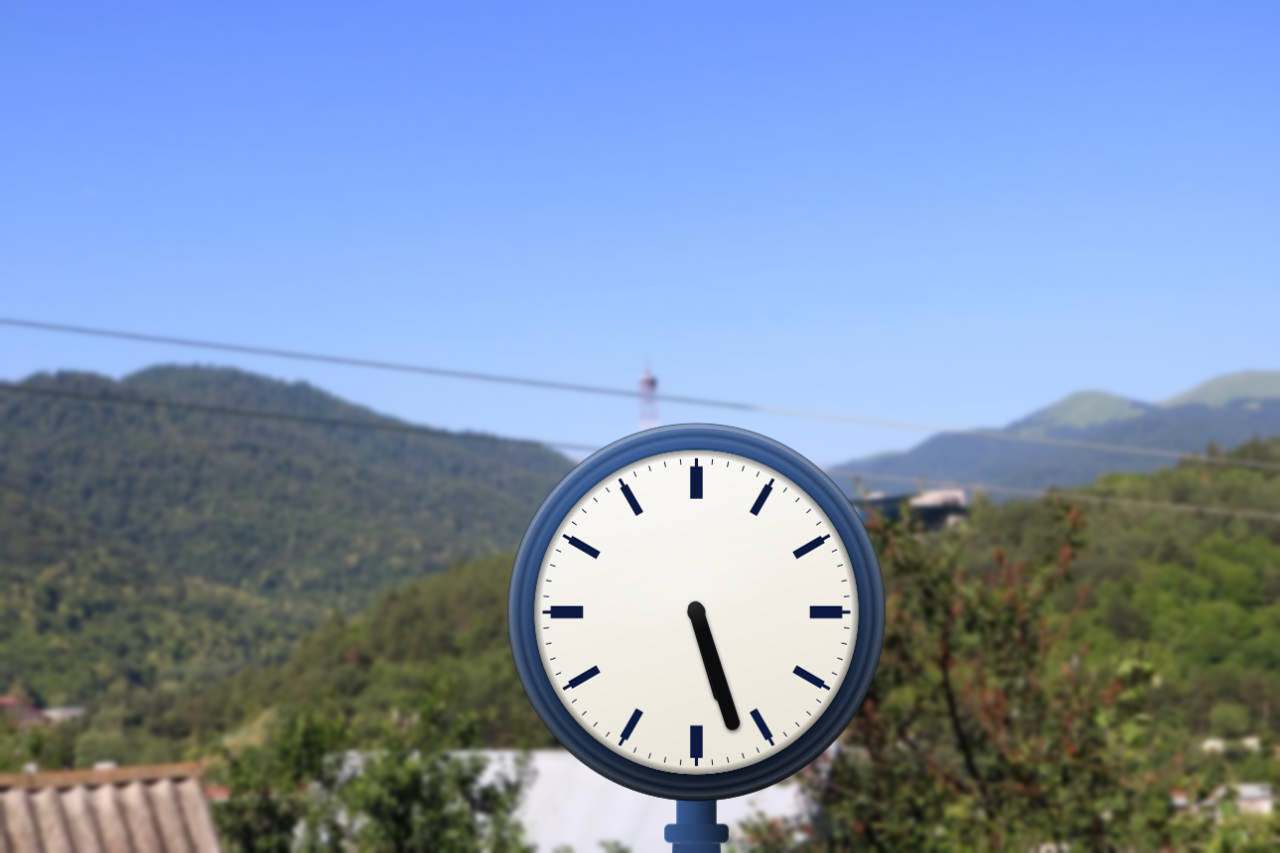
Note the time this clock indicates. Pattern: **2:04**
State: **5:27**
